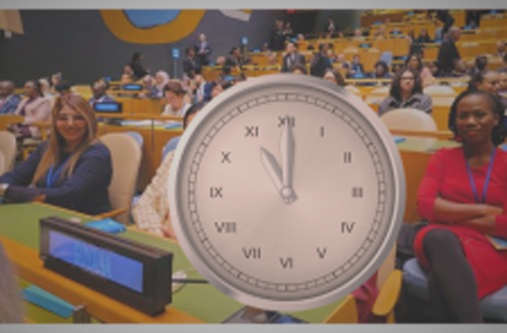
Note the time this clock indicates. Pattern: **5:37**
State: **11:00**
